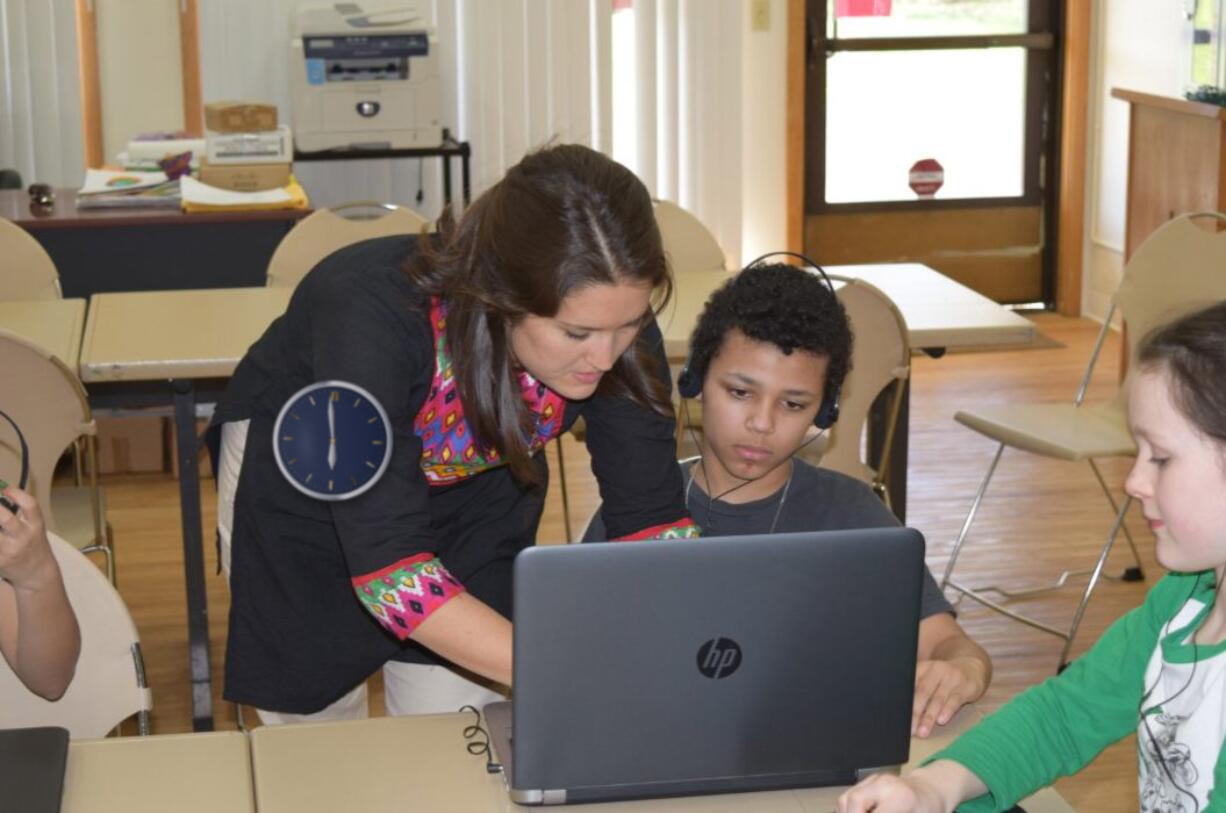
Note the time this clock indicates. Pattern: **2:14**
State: **5:59**
